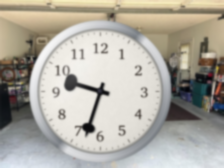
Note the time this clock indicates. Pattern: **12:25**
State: **9:33**
